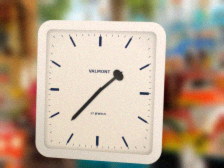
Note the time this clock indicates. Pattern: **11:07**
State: **1:37**
